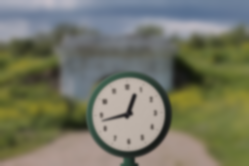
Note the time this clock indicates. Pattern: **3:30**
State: **12:43**
